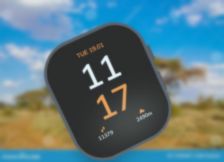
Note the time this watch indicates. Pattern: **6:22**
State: **11:17**
